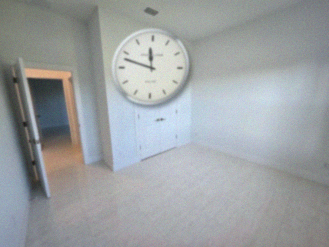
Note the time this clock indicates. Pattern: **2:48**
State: **11:48**
